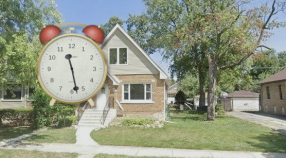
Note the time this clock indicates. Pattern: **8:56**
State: **11:28**
